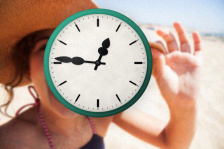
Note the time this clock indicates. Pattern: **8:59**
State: **12:46**
